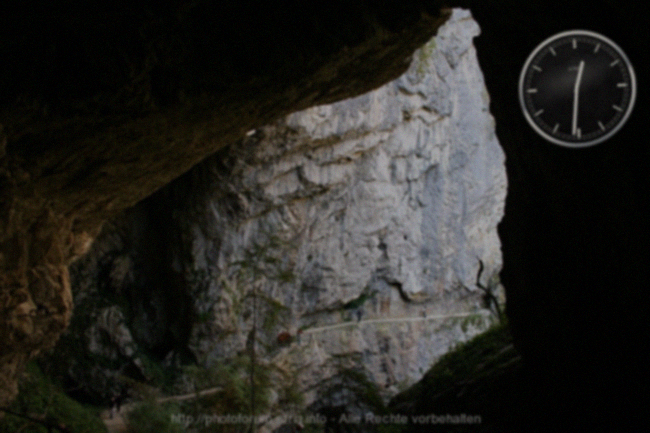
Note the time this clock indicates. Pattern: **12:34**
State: **12:31**
